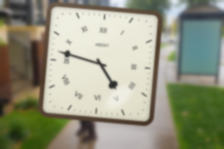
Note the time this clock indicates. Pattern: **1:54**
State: **4:47**
